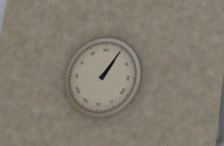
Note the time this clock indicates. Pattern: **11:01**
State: **1:05**
